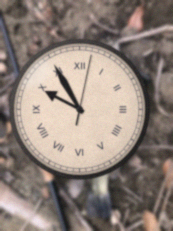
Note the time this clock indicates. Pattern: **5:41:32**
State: **9:55:02**
